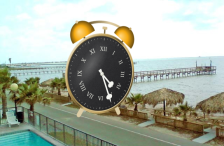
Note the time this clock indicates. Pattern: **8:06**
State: **4:26**
